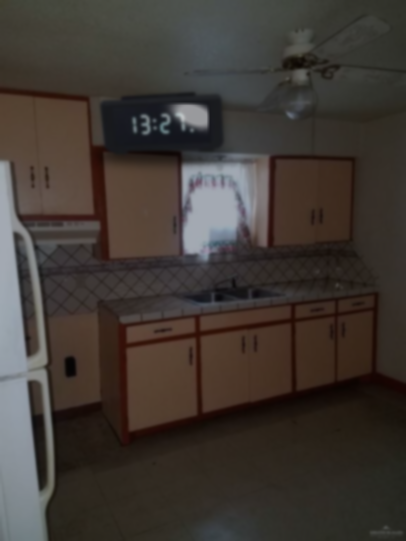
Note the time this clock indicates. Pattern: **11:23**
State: **13:27**
